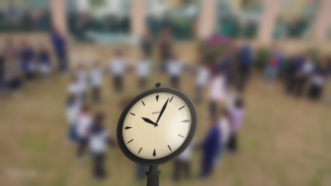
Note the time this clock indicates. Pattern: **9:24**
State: **10:04**
